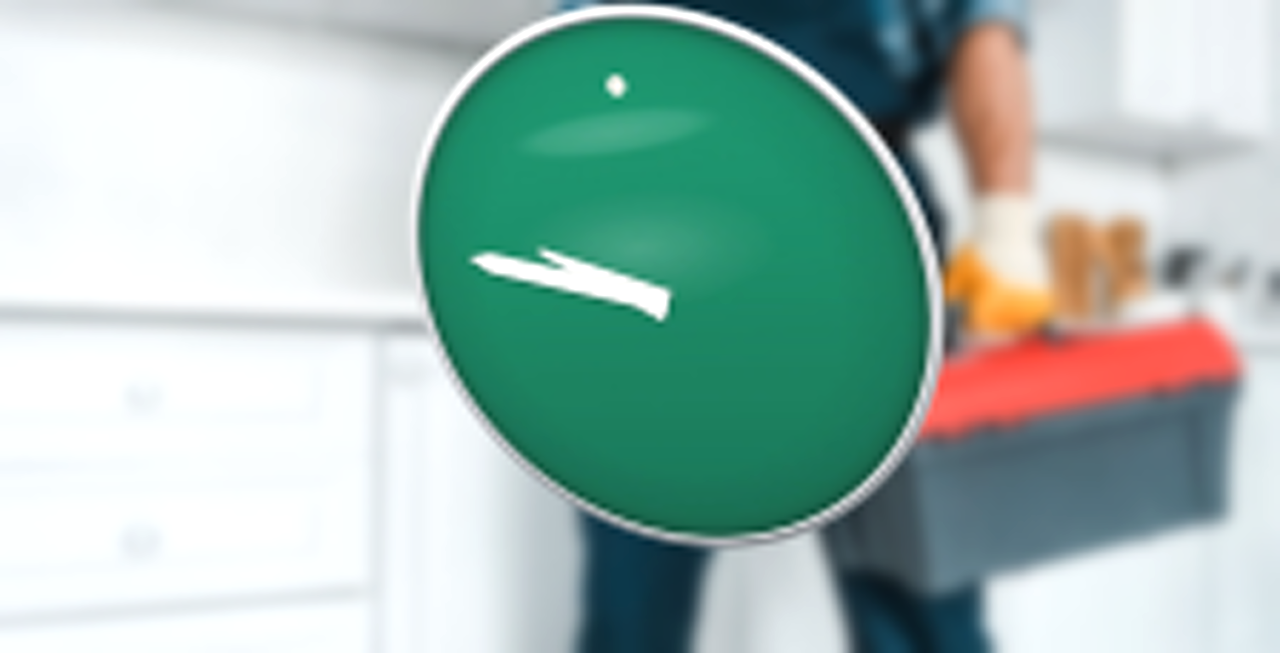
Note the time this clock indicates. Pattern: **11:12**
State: **9:47**
